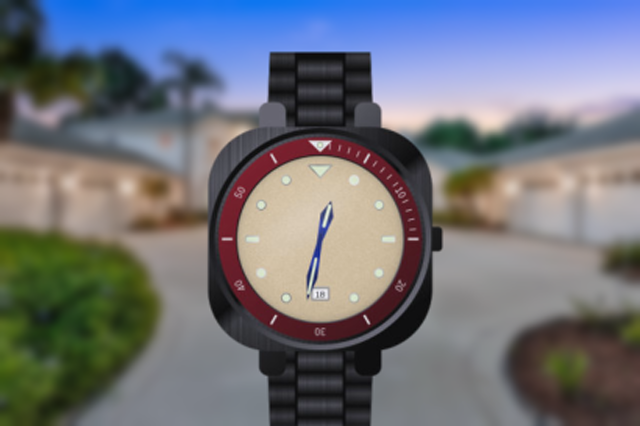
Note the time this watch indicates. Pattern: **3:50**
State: **12:32**
